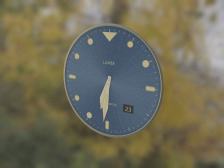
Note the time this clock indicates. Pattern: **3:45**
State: **6:31**
